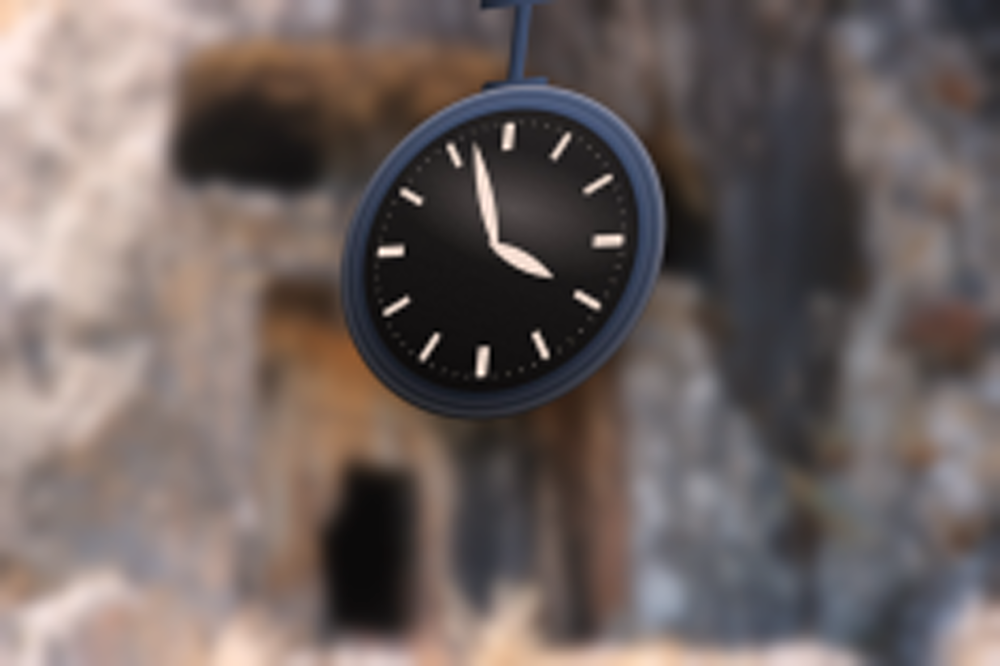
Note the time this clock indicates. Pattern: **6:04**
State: **3:57**
